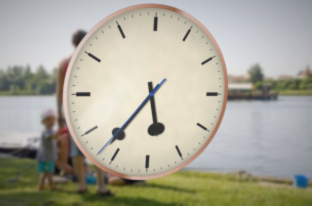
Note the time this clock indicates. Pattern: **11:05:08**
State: **5:36:37**
